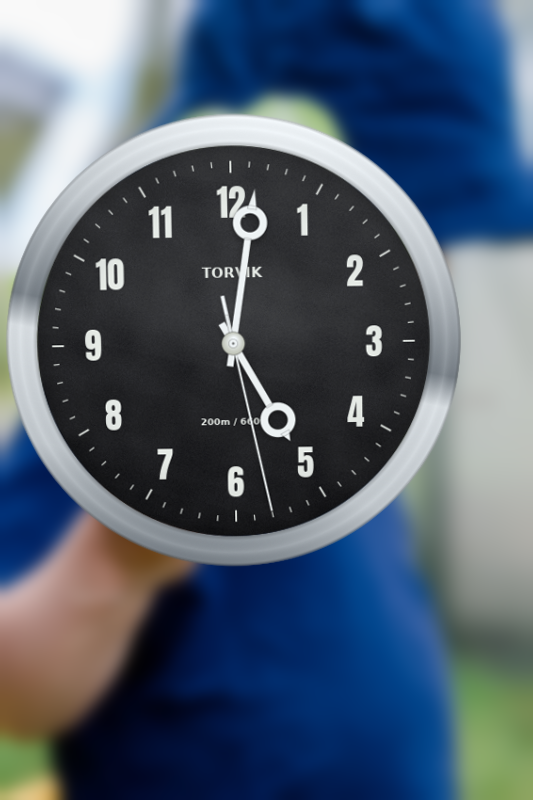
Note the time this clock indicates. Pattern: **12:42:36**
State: **5:01:28**
